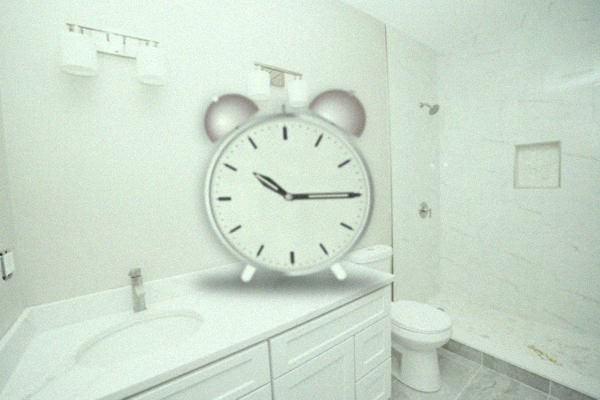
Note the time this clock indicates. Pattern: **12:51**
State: **10:15**
